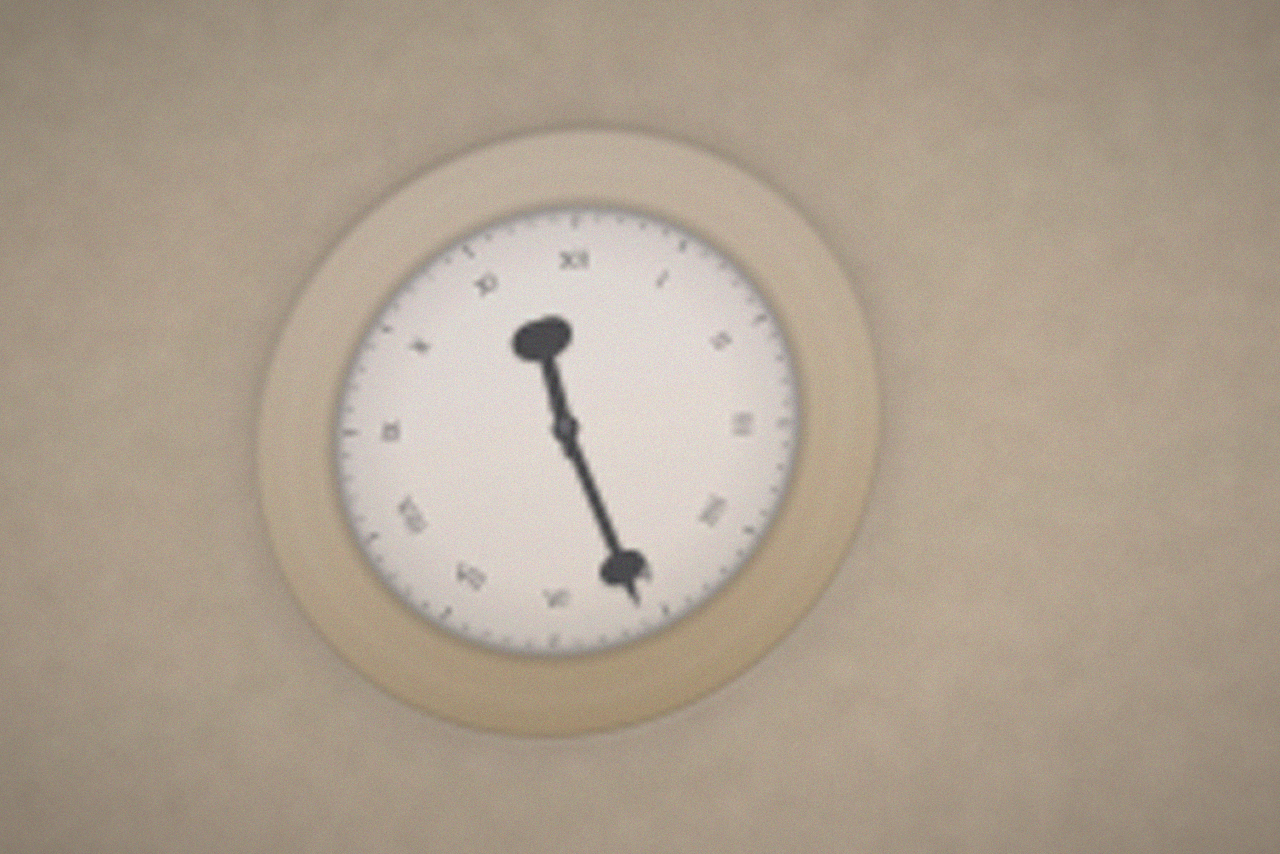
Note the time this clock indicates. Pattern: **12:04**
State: **11:26**
